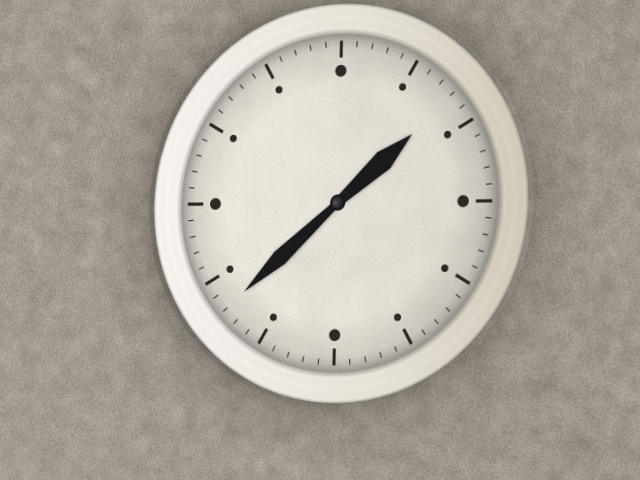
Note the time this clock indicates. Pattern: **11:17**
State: **1:38**
